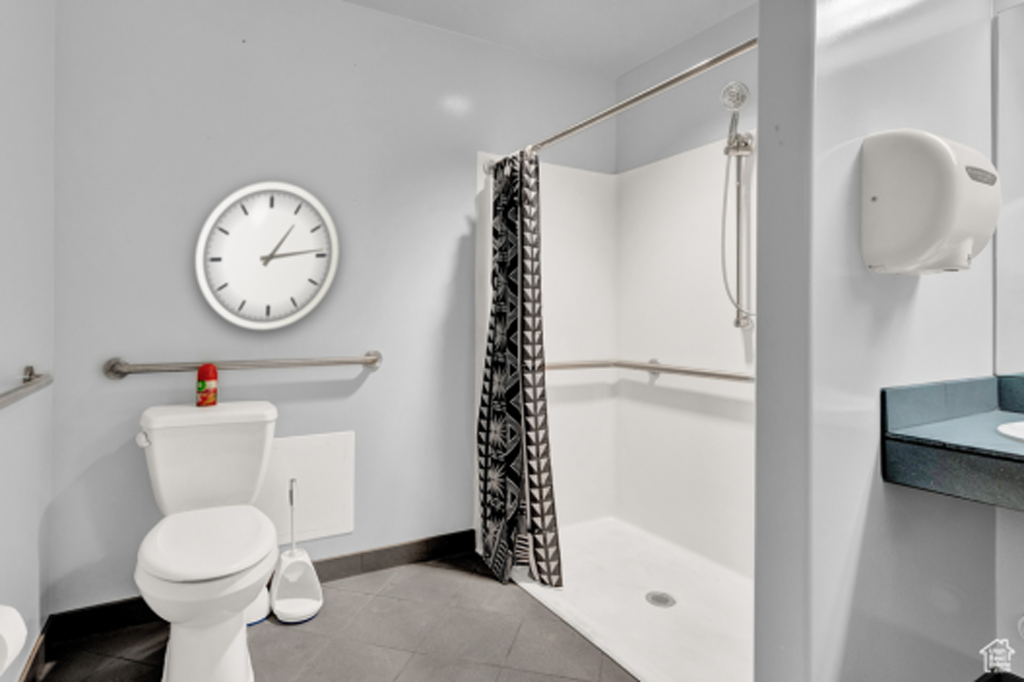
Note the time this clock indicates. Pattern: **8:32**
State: **1:14**
